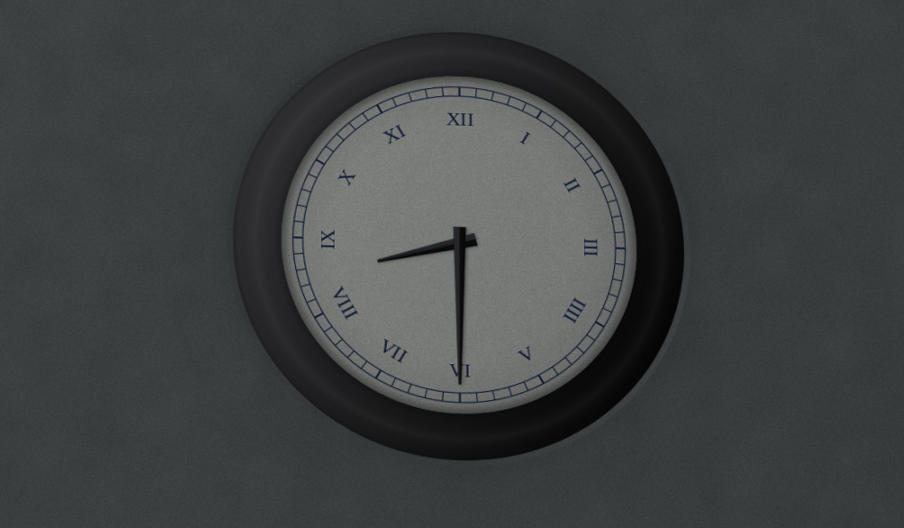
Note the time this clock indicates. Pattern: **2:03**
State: **8:30**
